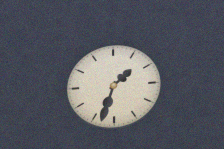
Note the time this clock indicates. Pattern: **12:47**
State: **1:33**
